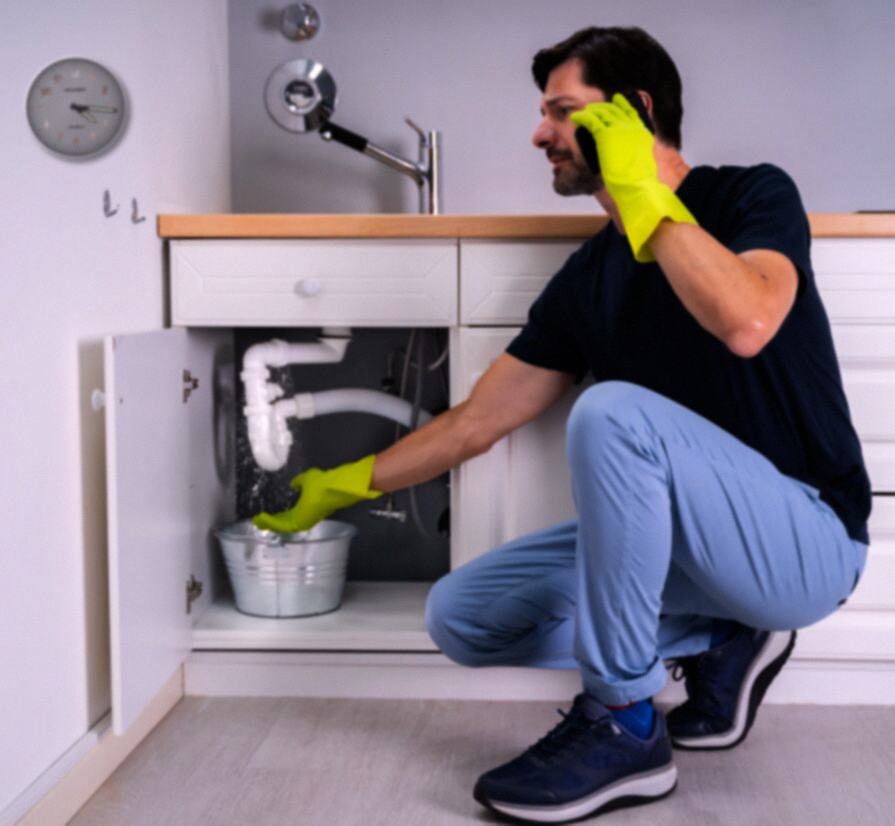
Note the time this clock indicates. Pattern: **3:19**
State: **4:16**
